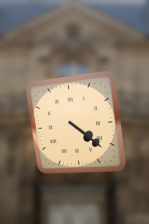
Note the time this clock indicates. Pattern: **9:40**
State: **4:22**
